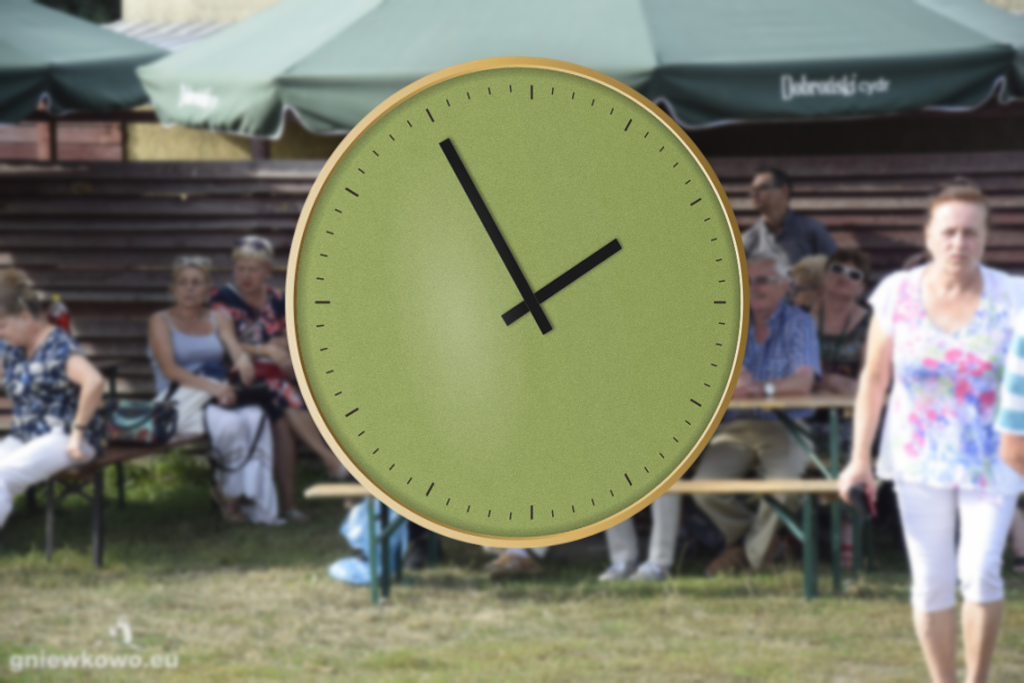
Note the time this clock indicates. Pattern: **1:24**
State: **1:55**
